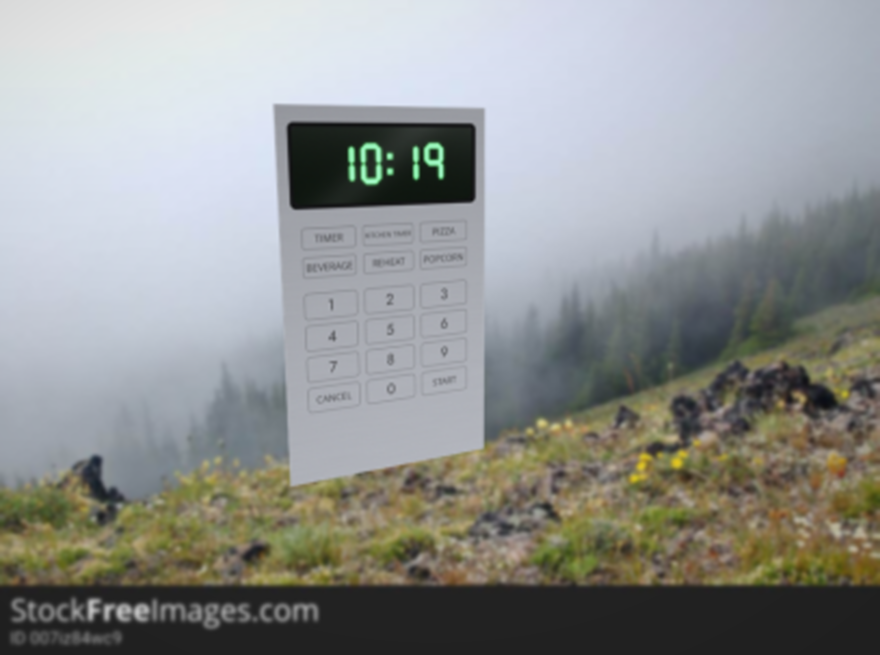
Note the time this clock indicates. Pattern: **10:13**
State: **10:19**
